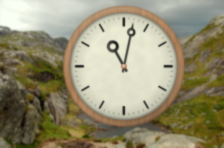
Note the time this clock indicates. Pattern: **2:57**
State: **11:02**
